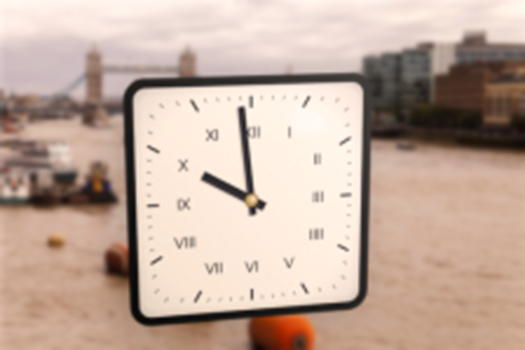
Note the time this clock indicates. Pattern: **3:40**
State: **9:59**
